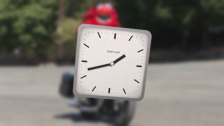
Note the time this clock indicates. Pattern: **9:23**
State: **1:42**
